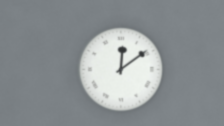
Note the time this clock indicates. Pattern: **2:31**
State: **12:09**
